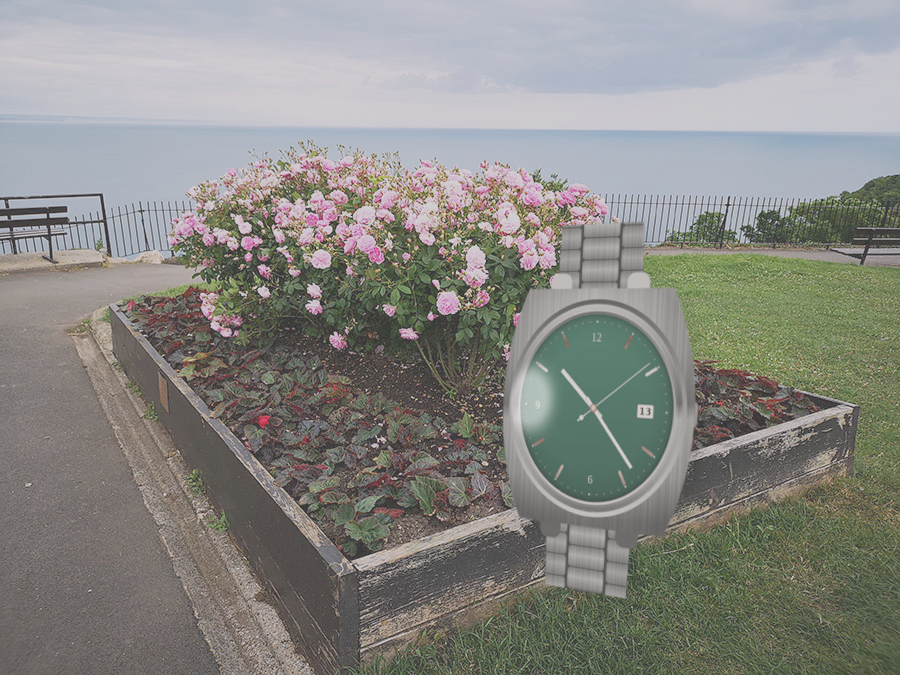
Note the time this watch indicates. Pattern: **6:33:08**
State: **10:23:09**
